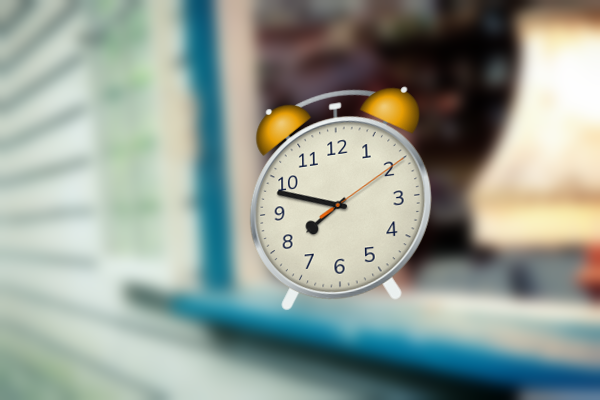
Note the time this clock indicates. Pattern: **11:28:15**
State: **7:48:10**
